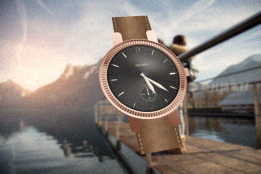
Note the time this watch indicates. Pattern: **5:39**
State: **5:22**
